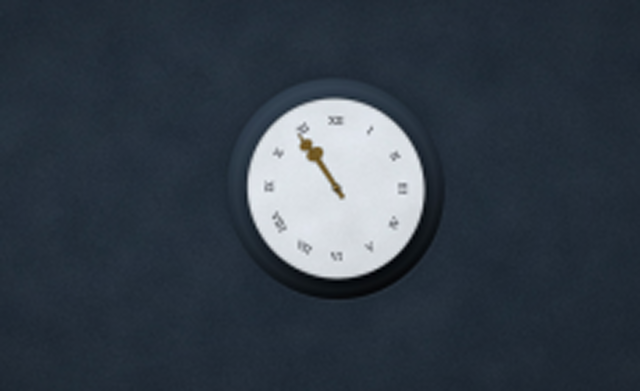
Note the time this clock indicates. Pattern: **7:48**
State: **10:54**
